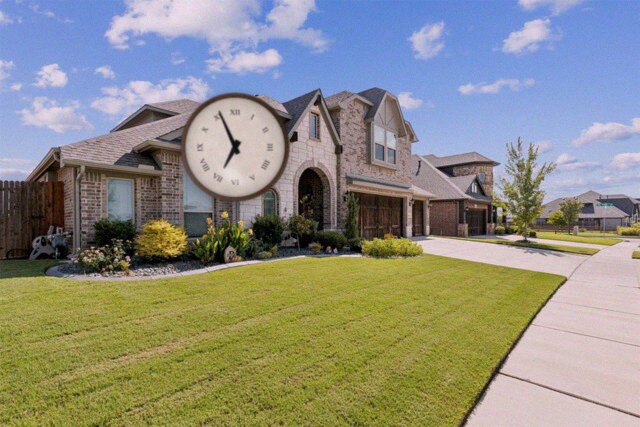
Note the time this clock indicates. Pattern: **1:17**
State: **6:56**
